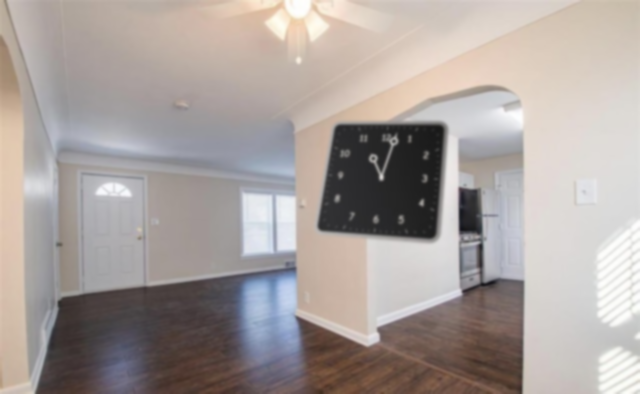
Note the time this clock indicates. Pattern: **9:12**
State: **11:02**
